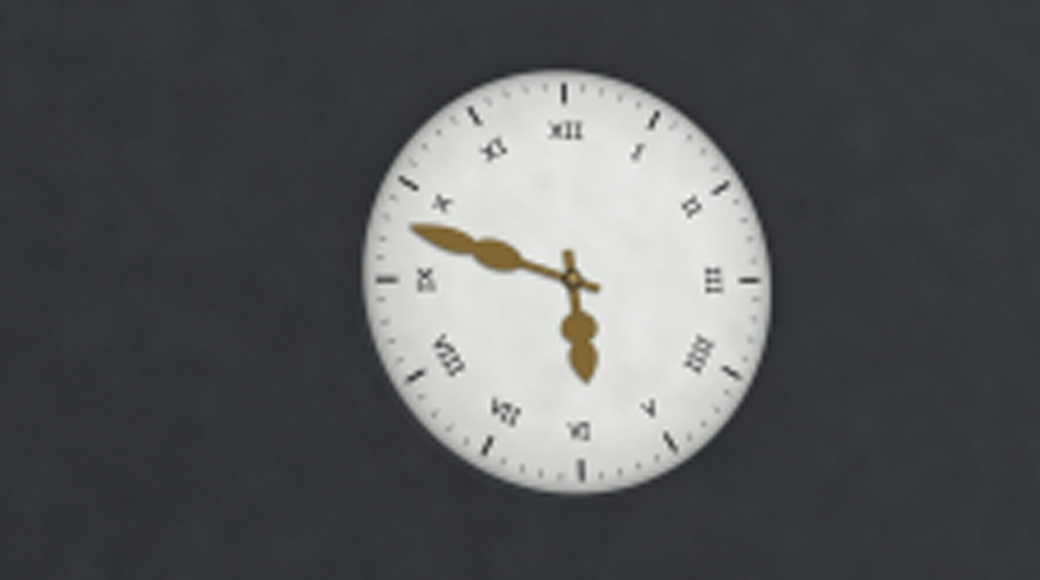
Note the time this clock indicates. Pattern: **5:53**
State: **5:48**
